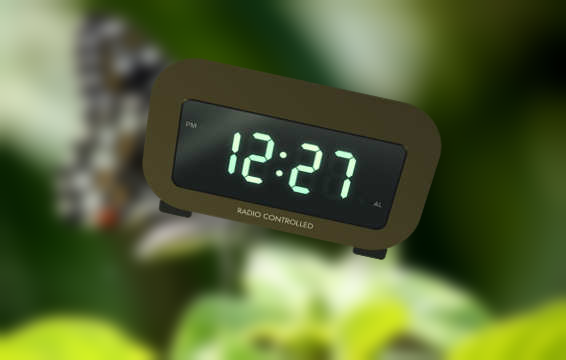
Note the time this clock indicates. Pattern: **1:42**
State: **12:27**
